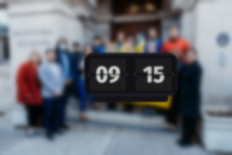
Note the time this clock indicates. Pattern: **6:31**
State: **9:15**
